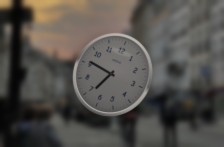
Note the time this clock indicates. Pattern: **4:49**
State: **6:46**
